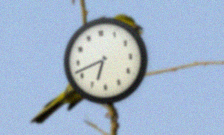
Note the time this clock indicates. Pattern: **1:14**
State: **6:42**
